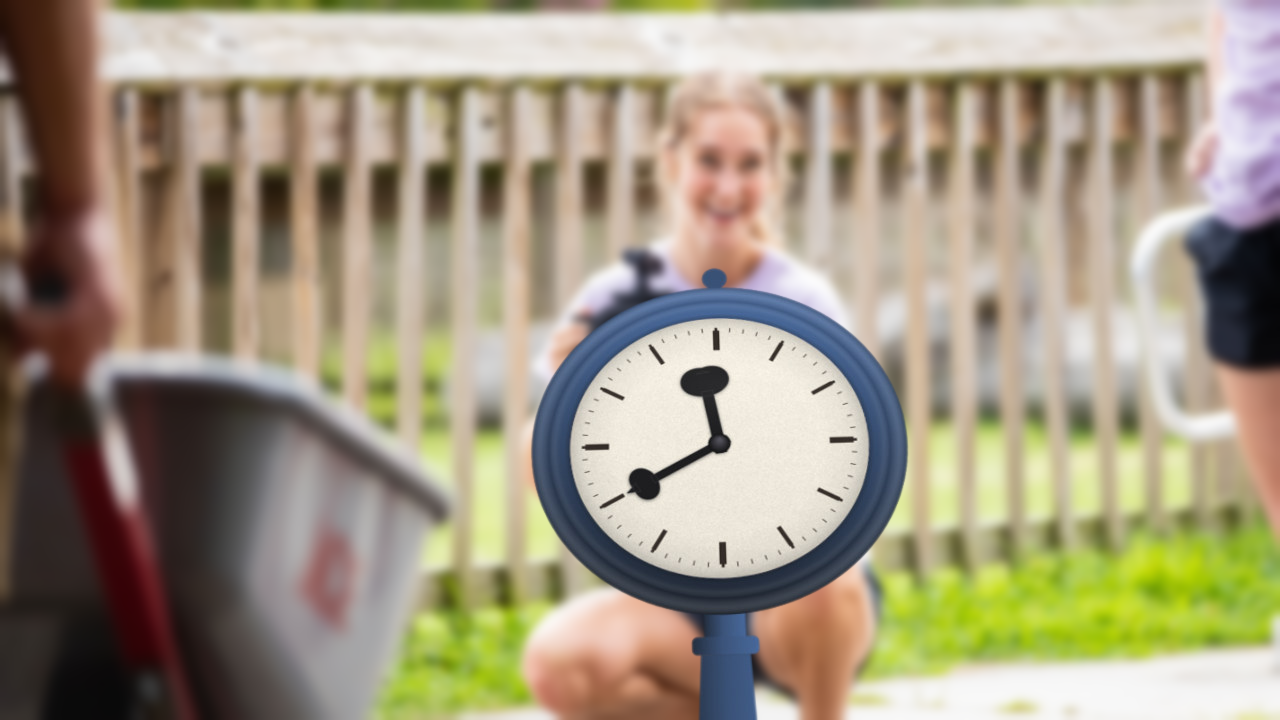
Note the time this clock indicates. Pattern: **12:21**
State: **11:40**
